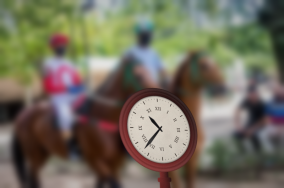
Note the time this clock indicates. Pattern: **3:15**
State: **10:37**
